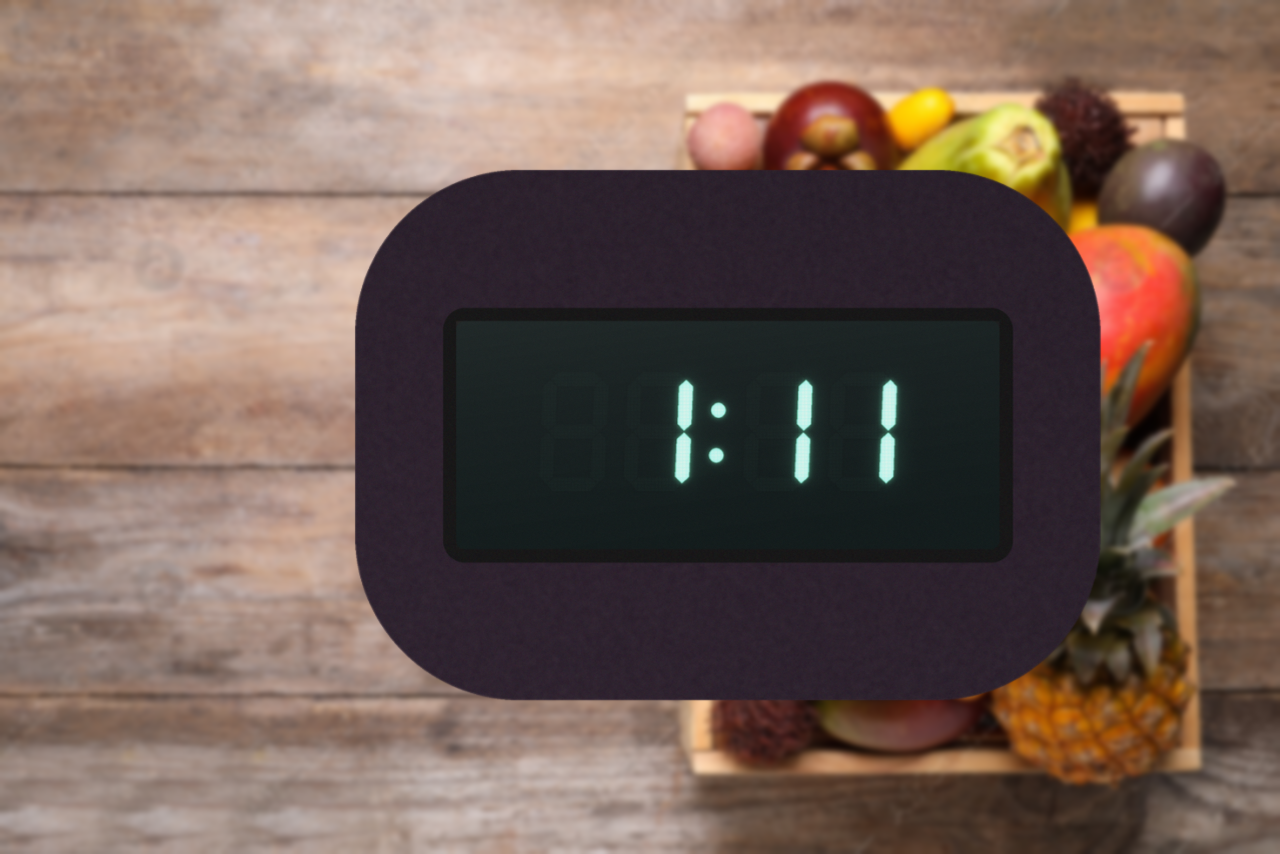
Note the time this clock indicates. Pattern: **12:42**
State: **1:11**
